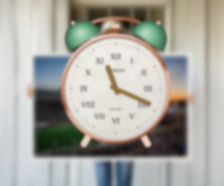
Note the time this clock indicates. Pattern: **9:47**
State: **11:19**
